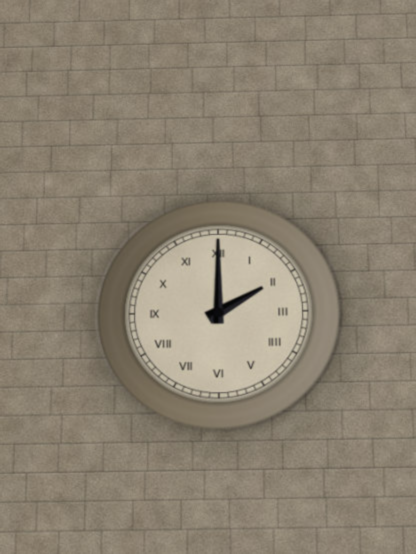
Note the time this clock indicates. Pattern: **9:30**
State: **2:00**
